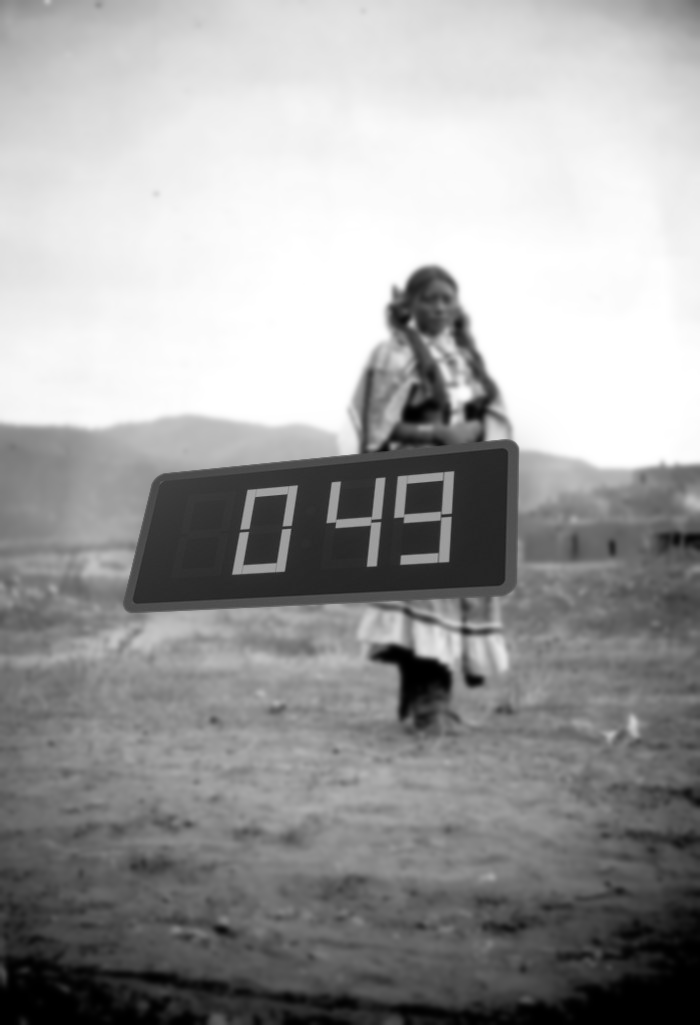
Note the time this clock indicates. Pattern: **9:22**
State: **0:49**
